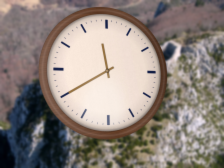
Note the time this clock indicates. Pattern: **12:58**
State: **11:40**
